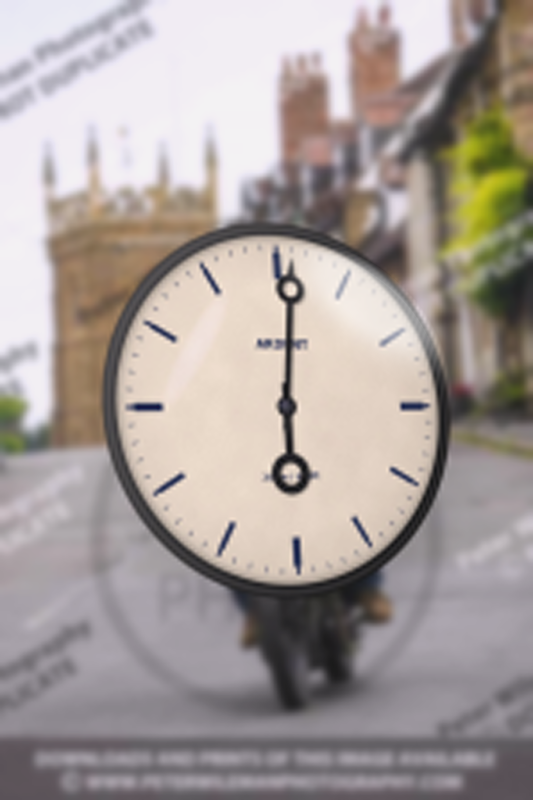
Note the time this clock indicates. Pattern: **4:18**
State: **6:01**
